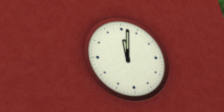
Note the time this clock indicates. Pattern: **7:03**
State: **12:02**
